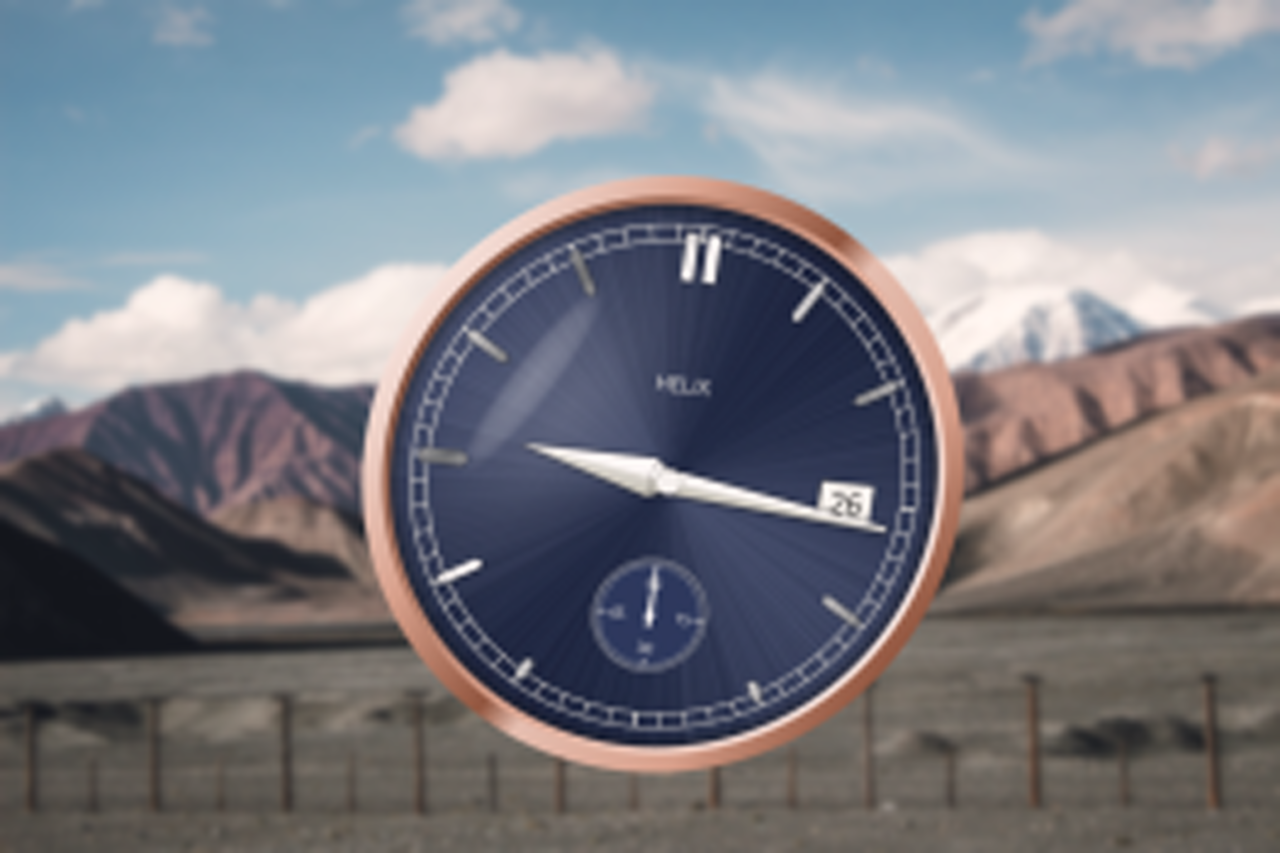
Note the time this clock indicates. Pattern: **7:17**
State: **9:16**
